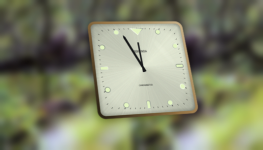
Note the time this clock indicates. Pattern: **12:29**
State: **11:56**
